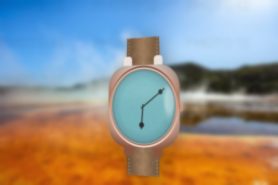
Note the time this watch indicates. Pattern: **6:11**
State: **6:09**
